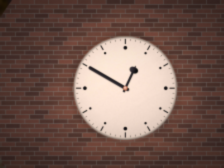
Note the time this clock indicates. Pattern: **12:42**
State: **12:50**
